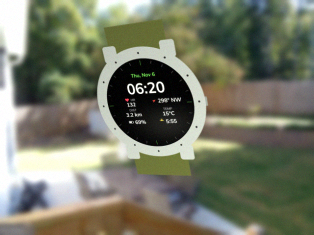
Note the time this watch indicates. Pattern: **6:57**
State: **6:20**
